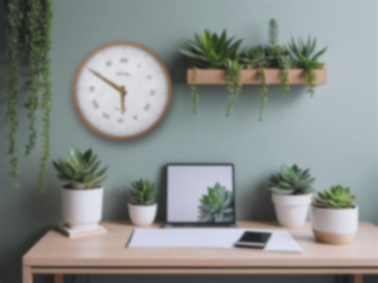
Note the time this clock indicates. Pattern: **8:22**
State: **5:50**
